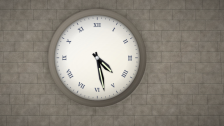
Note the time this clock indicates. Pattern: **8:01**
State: **4:28**
